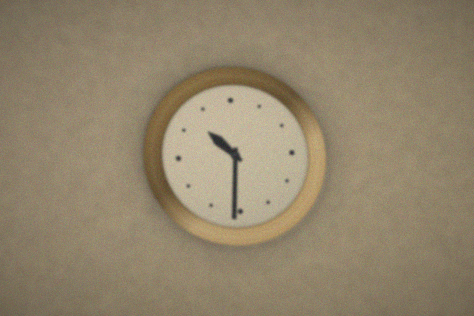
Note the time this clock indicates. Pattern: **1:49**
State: **10:31**
